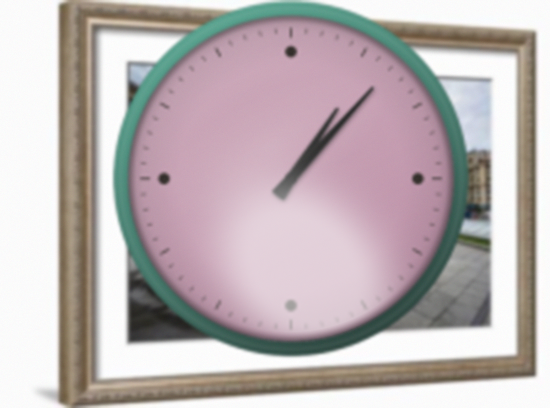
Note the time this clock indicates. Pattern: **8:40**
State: **1:07**
